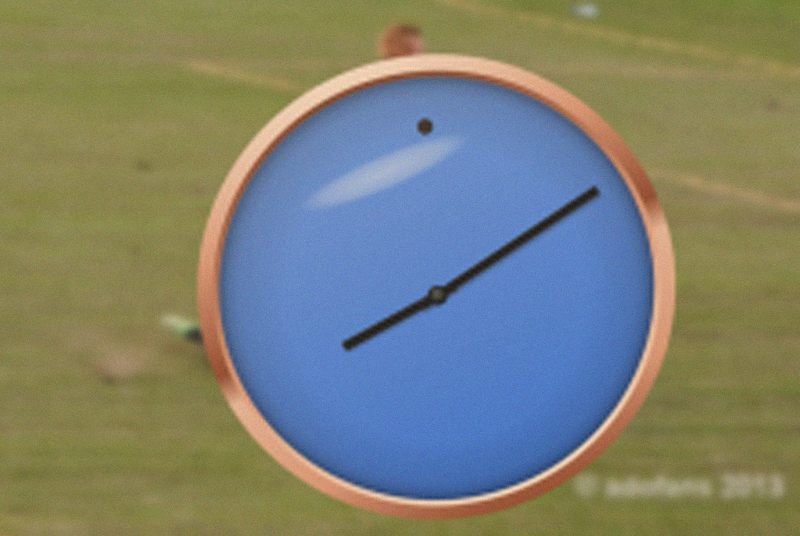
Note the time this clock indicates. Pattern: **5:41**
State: **8:10**
